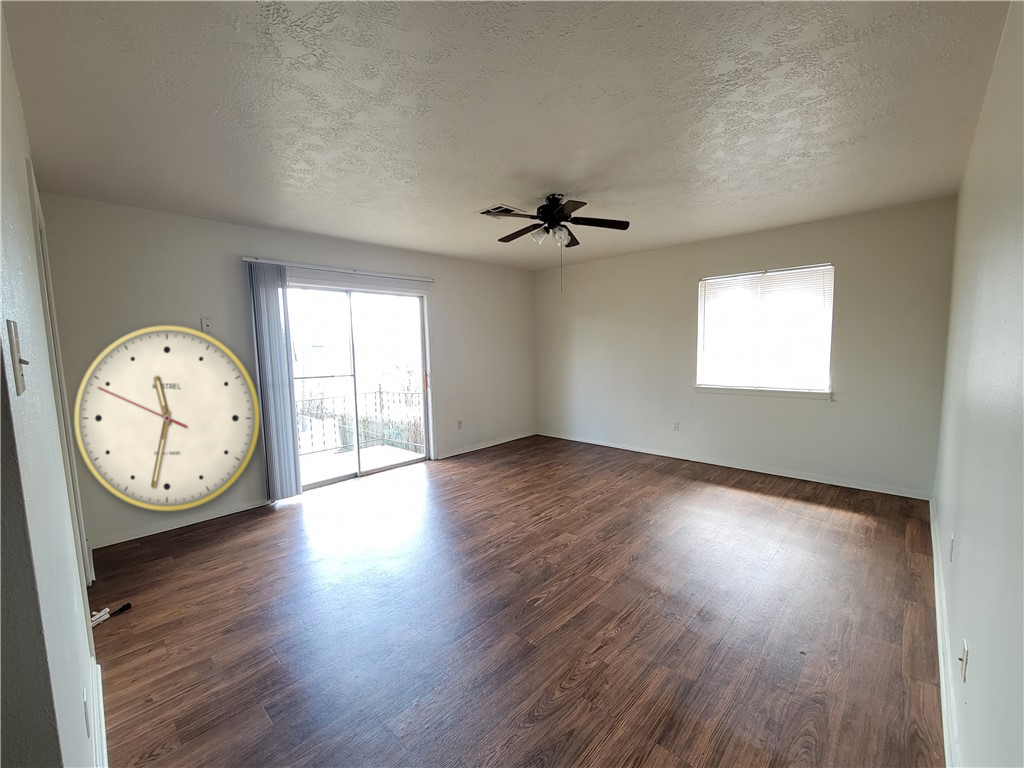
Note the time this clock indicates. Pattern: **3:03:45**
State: **11:31:49**
